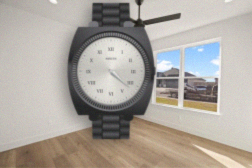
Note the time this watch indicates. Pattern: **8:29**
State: **4:22**
